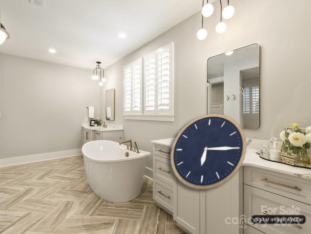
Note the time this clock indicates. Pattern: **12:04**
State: **6:15**
